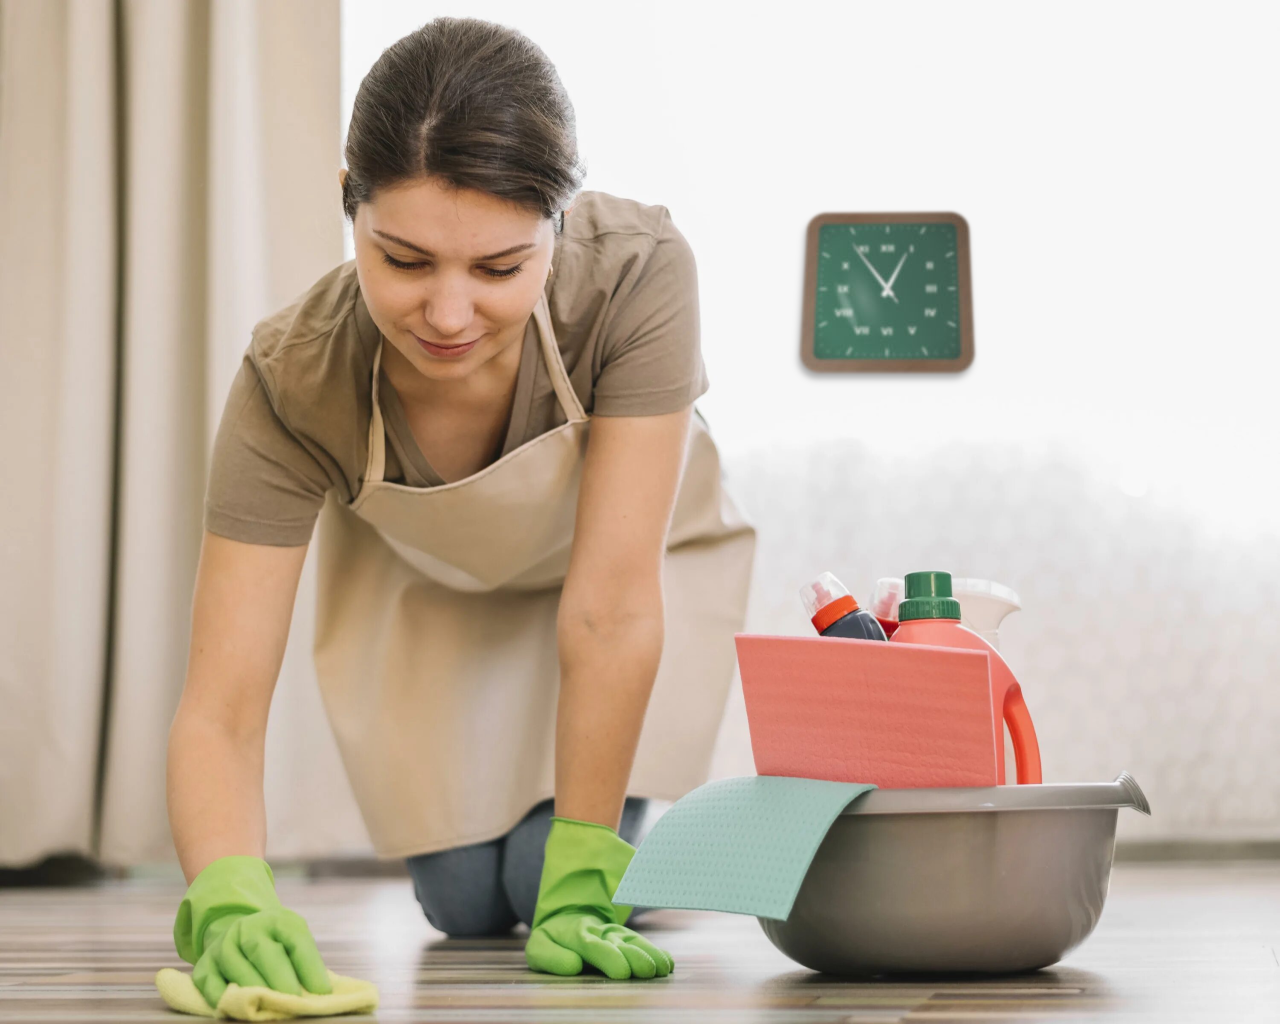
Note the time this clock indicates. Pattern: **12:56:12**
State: **12:53:54**
